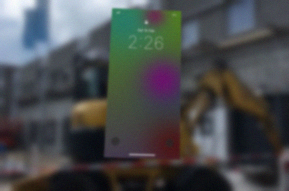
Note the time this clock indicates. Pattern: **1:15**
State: **2:26**
